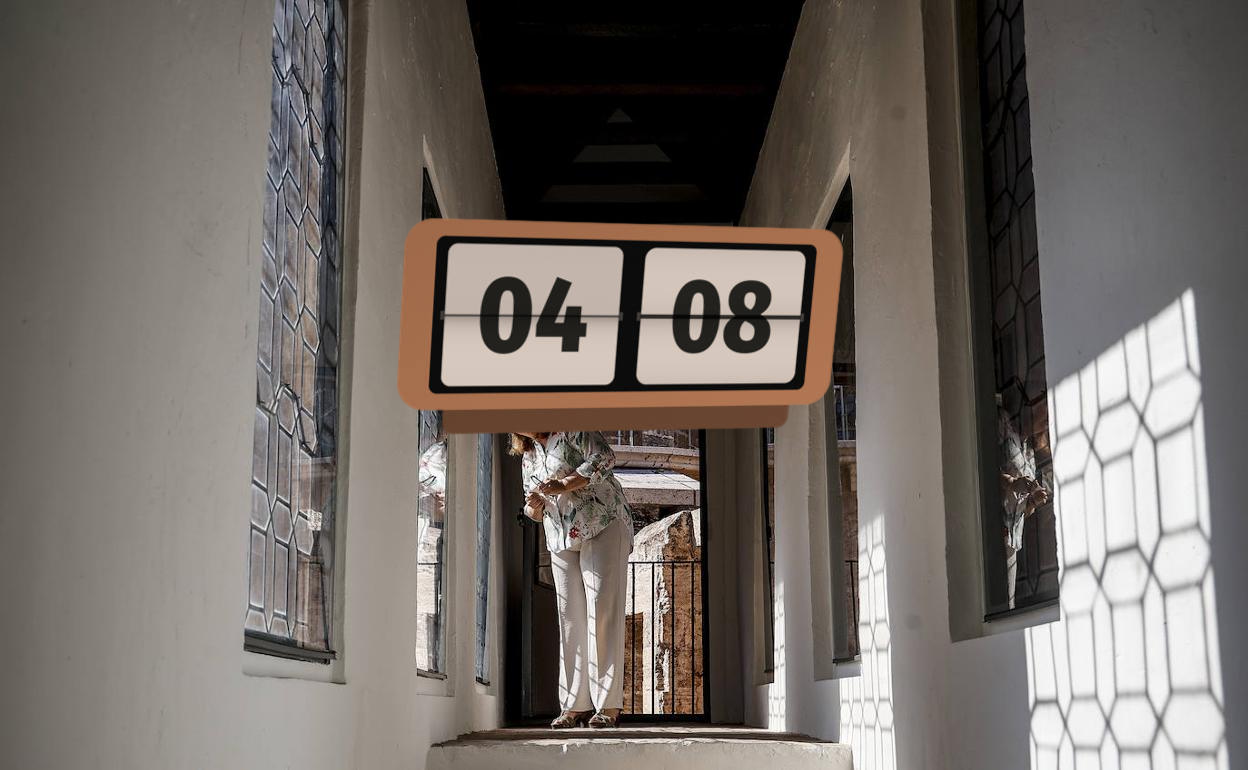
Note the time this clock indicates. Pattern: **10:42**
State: **4:08**
